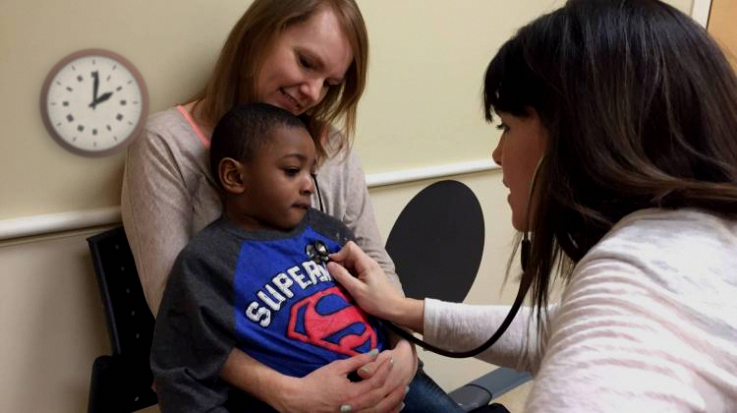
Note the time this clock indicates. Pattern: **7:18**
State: **2:01**
